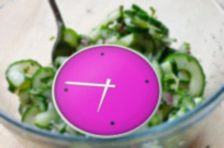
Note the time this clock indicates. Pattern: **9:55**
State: **6:47**
